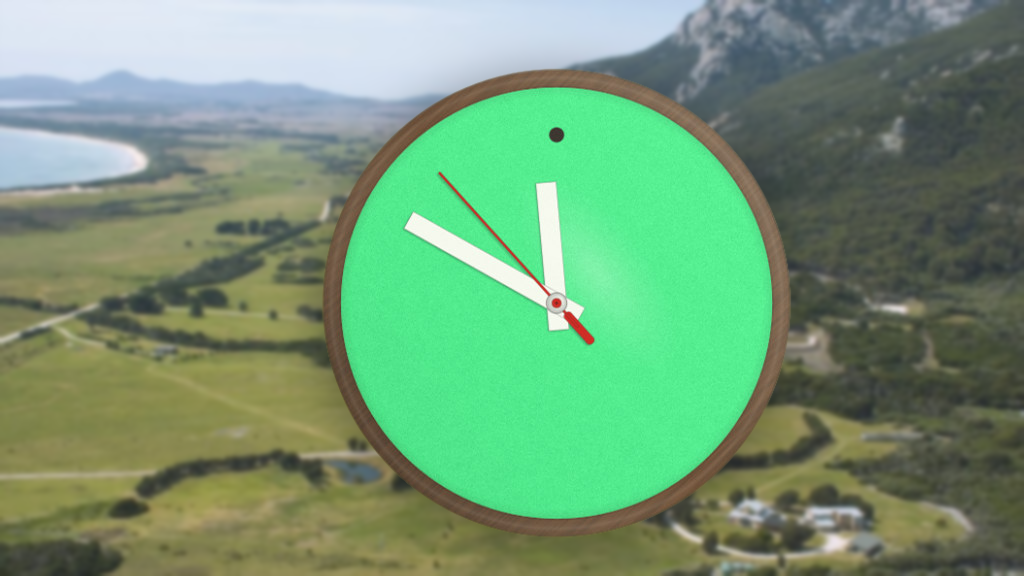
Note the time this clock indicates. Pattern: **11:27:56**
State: **11:49:53**
